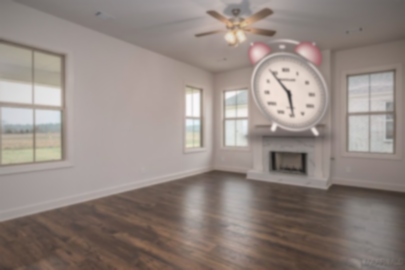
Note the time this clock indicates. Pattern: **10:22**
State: **5:54**
